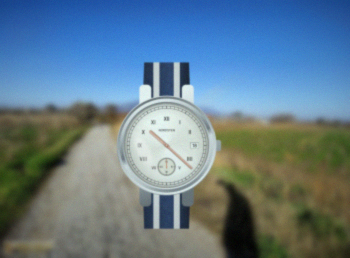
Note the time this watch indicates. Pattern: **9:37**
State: **10:22**
